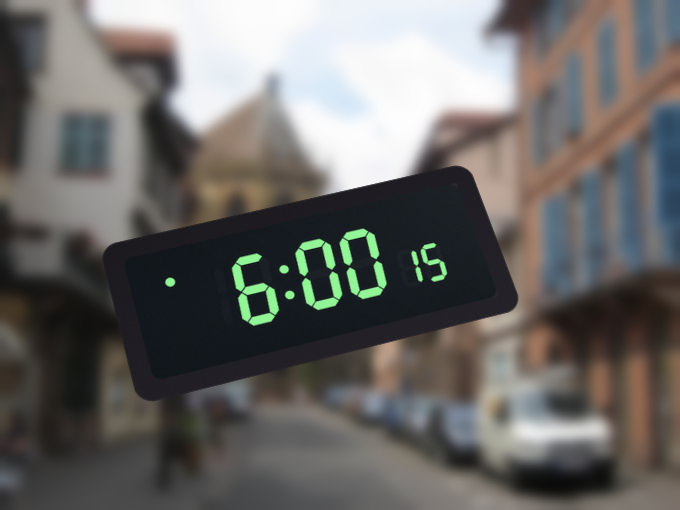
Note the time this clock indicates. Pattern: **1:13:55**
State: **6:00:15**
